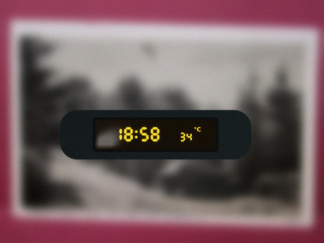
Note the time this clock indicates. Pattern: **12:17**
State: **18:58**
